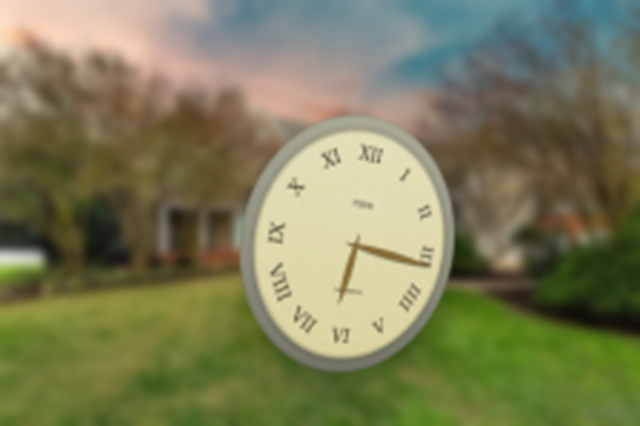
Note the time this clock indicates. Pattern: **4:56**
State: **6:16**
